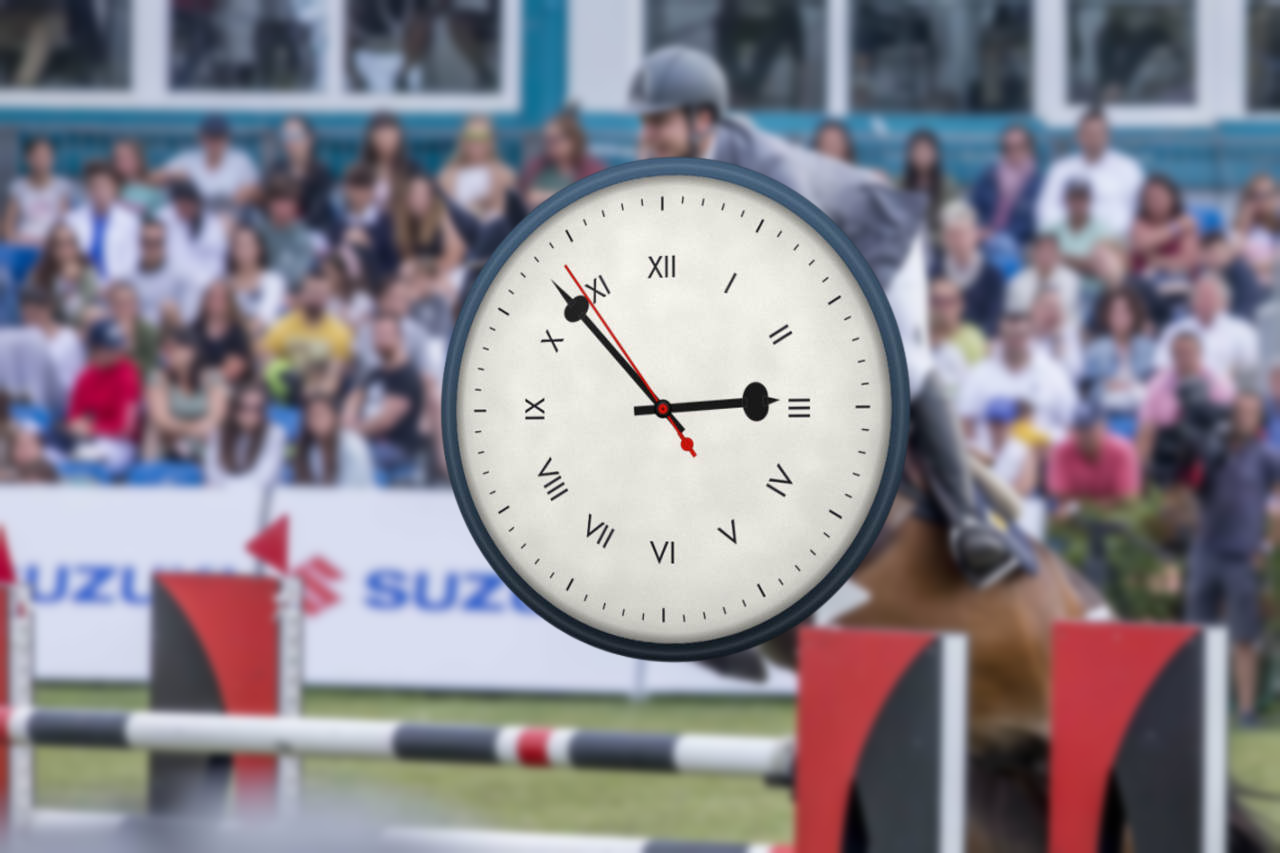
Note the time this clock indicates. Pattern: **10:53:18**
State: **2:52:54**
